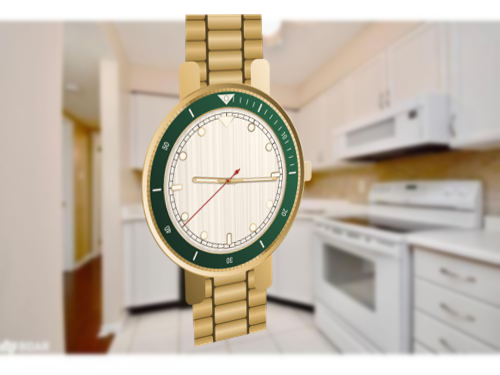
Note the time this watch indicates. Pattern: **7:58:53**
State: **9:15:39**
